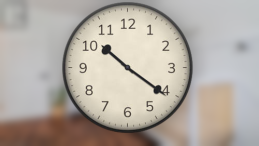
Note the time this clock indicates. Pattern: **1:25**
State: **10:21**
